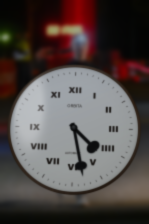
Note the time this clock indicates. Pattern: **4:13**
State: **4:28**
